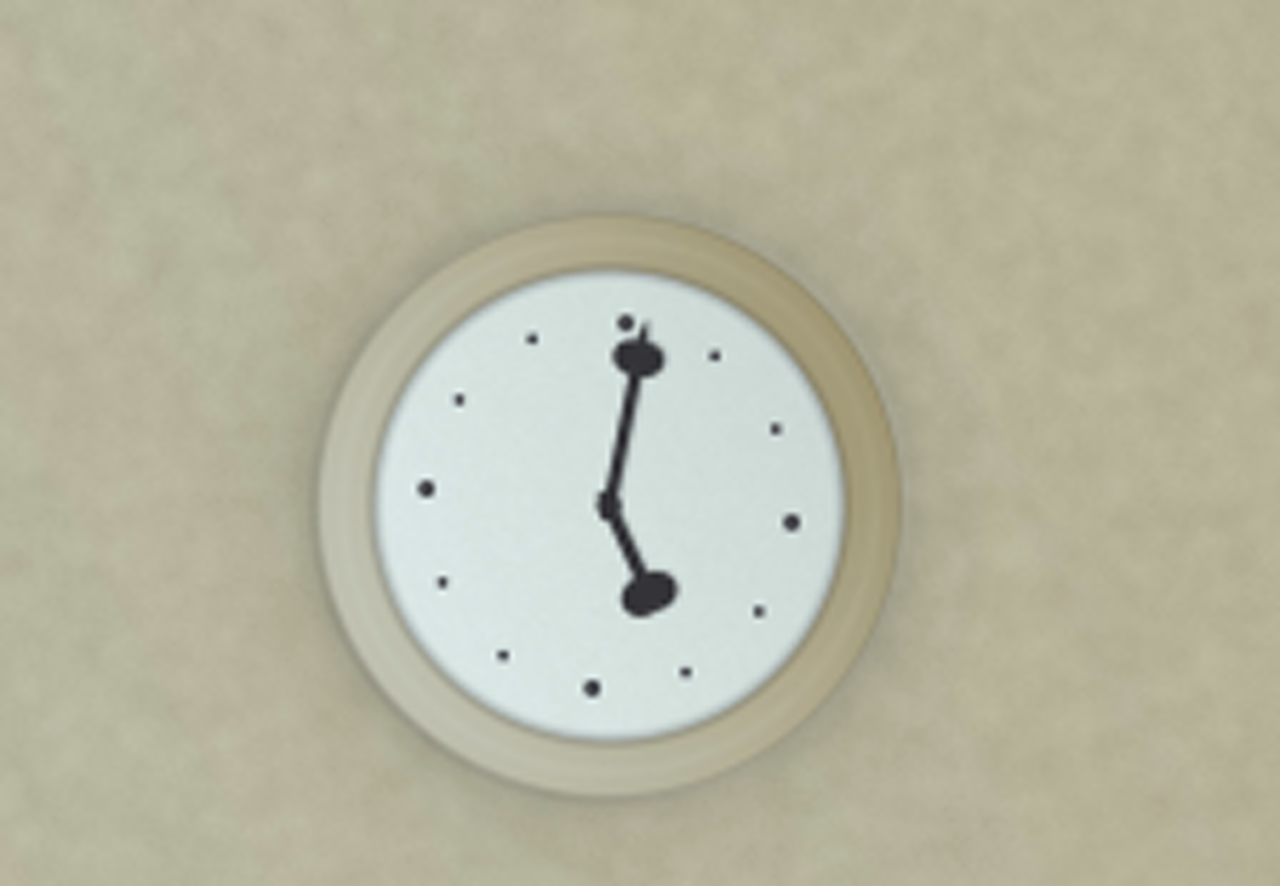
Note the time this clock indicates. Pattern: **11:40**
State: **5:01**
